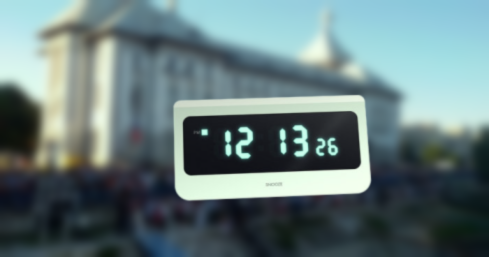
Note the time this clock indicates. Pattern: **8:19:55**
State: **12:13:26**
